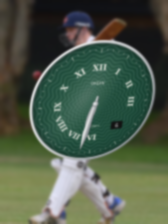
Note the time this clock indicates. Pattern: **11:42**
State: **6:32**
